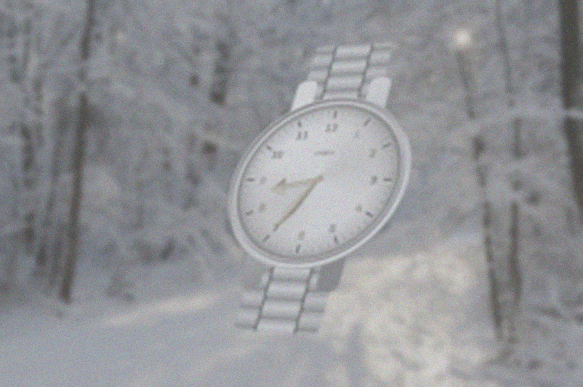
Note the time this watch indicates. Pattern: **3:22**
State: **8:35**
